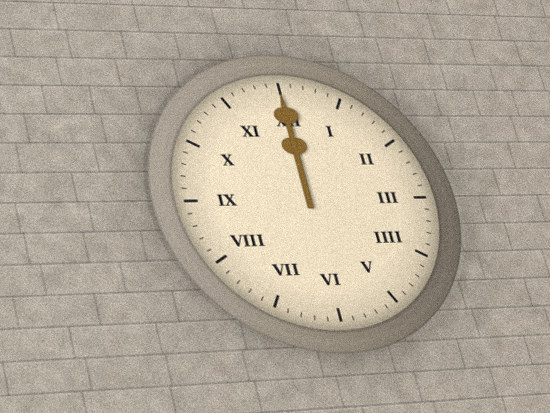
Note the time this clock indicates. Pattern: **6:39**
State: **12:00**
